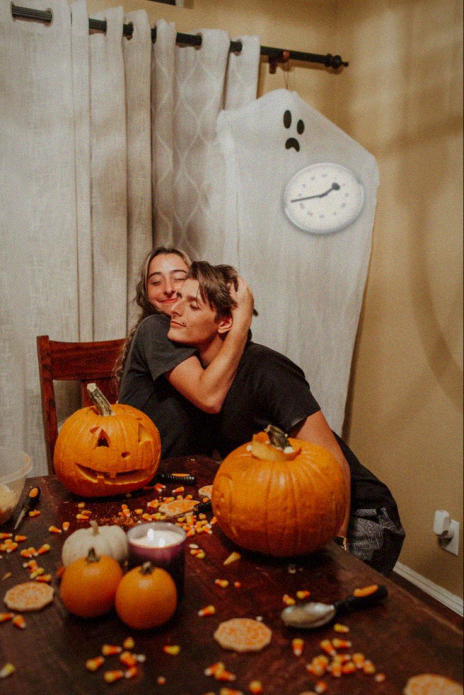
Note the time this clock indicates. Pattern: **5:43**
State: **1:43**
